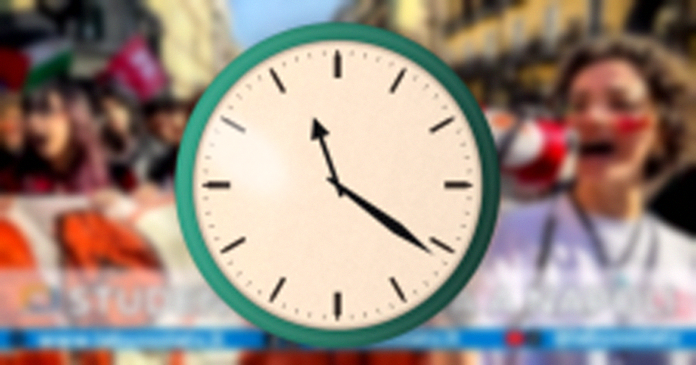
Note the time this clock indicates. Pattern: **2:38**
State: **11:21**
